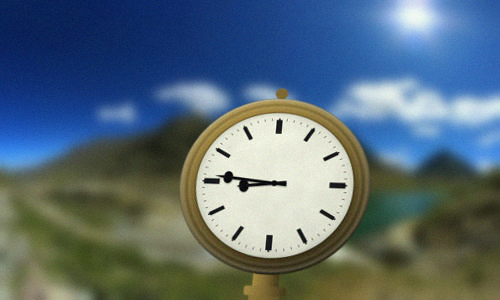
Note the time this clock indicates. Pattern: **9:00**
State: **8:46**
